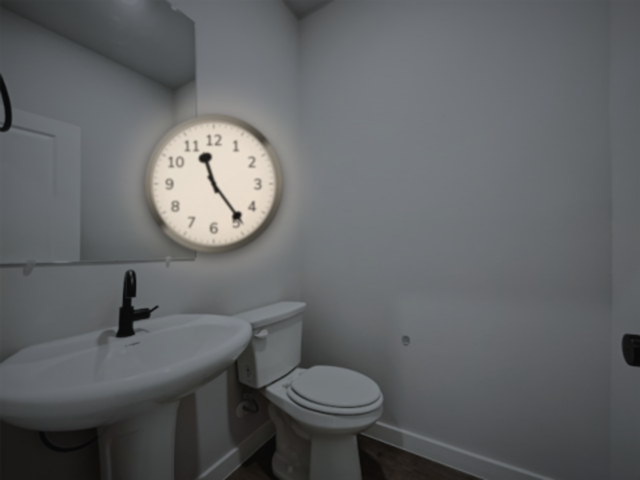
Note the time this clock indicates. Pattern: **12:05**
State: **11:24**
